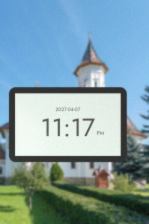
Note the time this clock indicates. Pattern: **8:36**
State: **11:17**
